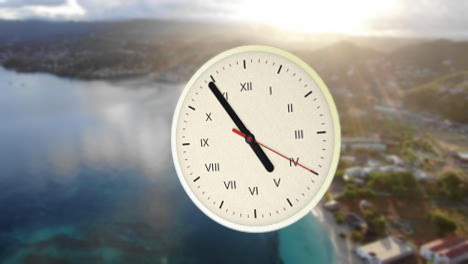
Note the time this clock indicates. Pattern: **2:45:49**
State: **4:54:20**
